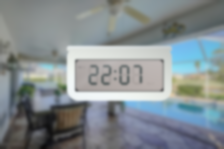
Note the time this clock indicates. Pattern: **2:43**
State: **22:07**
